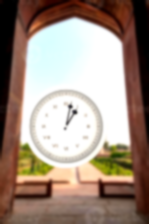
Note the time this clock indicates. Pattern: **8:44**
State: **1:02**
